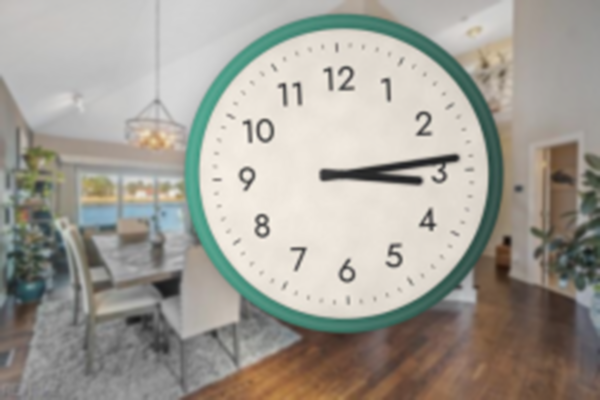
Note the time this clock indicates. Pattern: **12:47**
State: **3:14**
